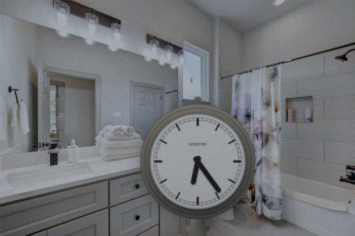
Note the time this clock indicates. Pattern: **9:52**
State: **6:24**
